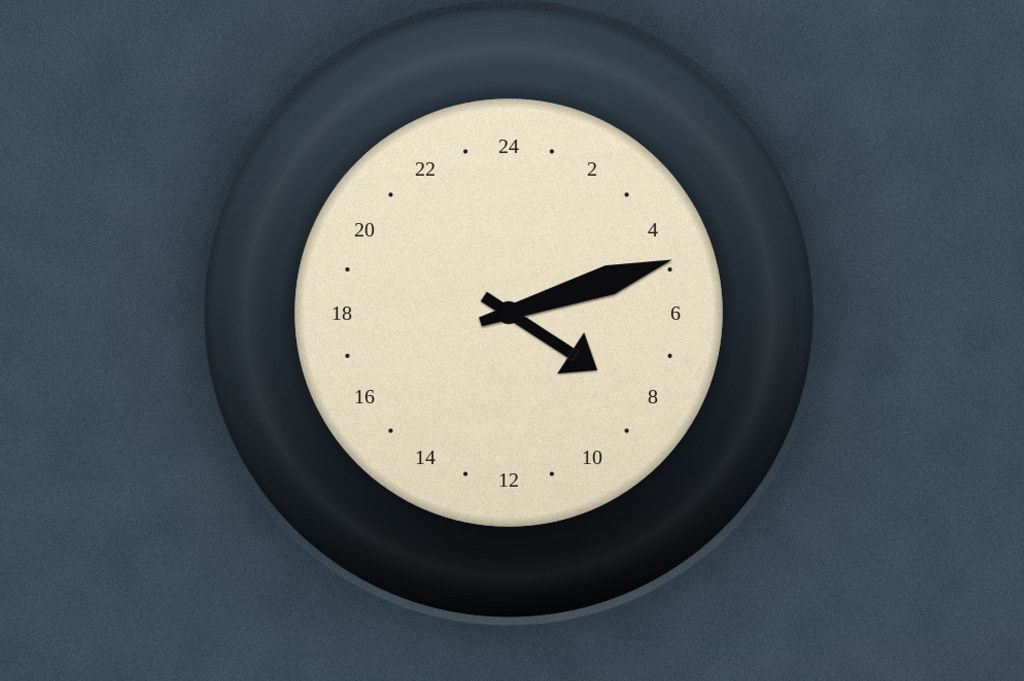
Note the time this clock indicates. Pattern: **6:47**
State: **8:12**
